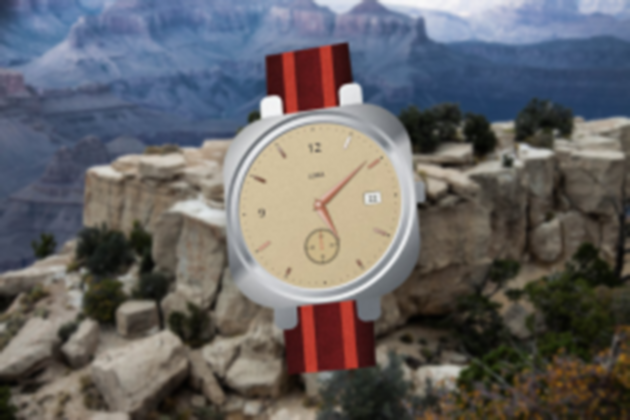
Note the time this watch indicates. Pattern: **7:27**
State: **5:09**
